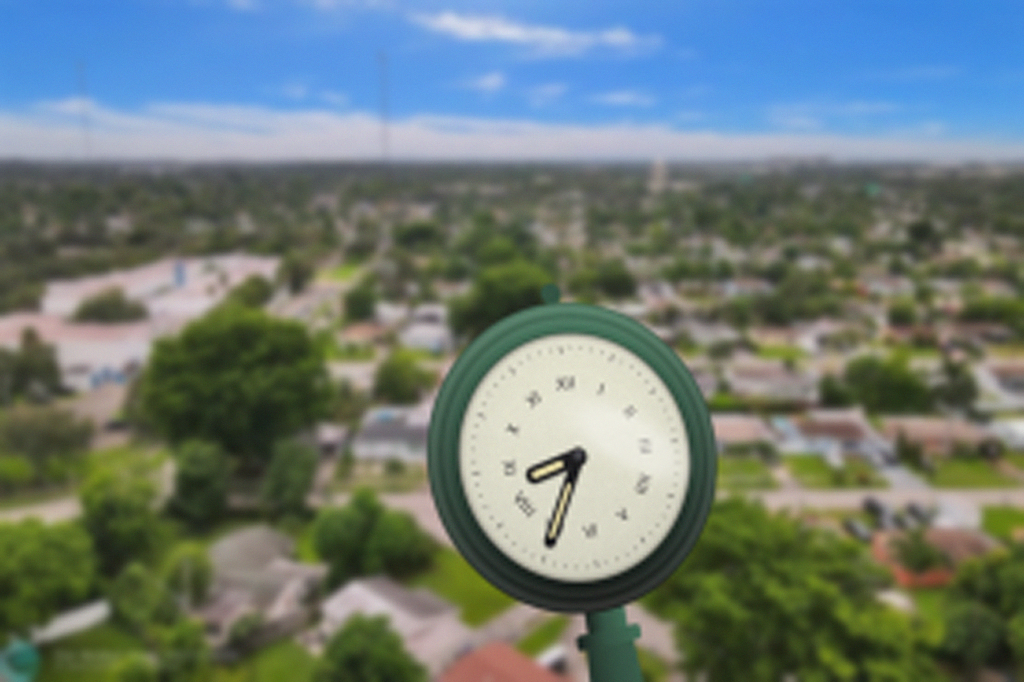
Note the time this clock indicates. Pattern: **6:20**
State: **8:35**
